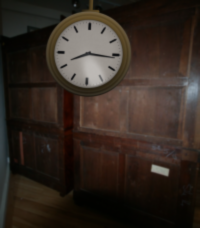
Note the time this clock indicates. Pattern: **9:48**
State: **8:16**
